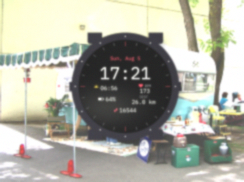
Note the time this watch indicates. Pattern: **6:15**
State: **17:21**
